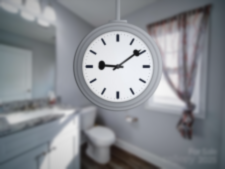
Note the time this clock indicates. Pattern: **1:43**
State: **9:09**
